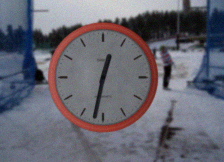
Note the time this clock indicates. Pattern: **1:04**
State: **12:32**
